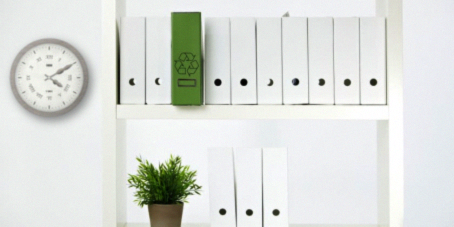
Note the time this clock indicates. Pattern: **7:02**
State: **4:10**
